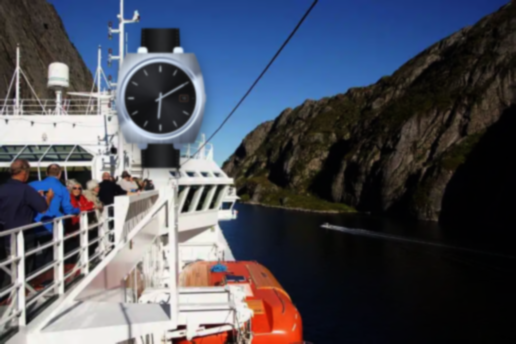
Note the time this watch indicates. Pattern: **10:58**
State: **6:10**
